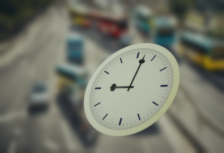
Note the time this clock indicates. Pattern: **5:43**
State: **9:02**
